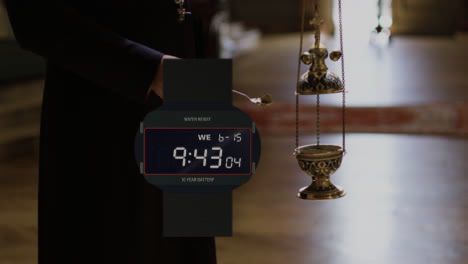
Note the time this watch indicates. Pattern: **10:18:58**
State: **9:43:04**
